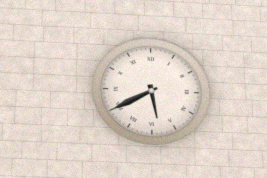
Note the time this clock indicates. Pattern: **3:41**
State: **5:40**
